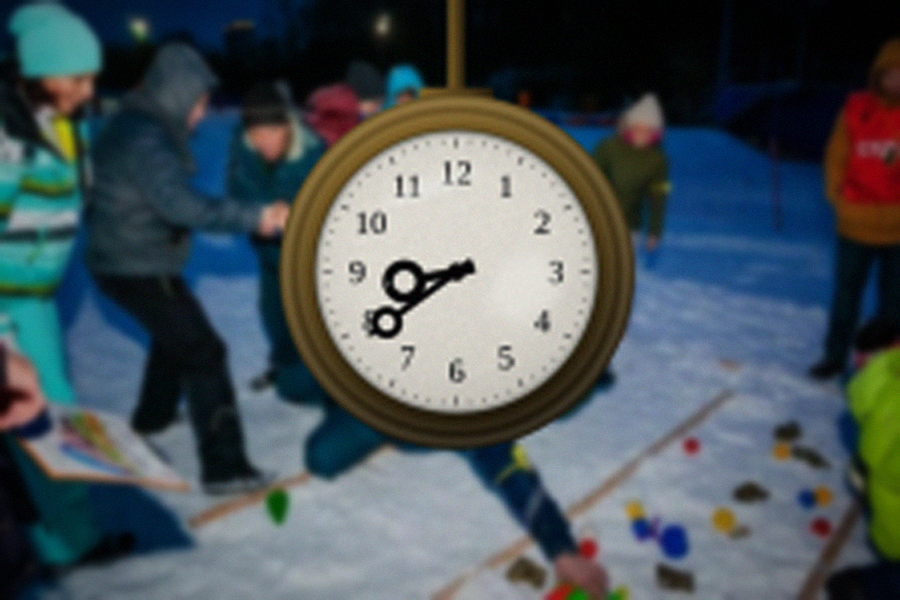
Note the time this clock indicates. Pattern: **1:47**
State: **8:39**
